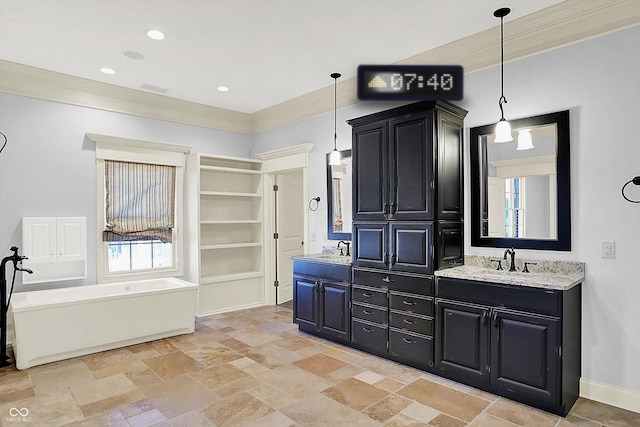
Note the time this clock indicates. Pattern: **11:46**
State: **7:40**
